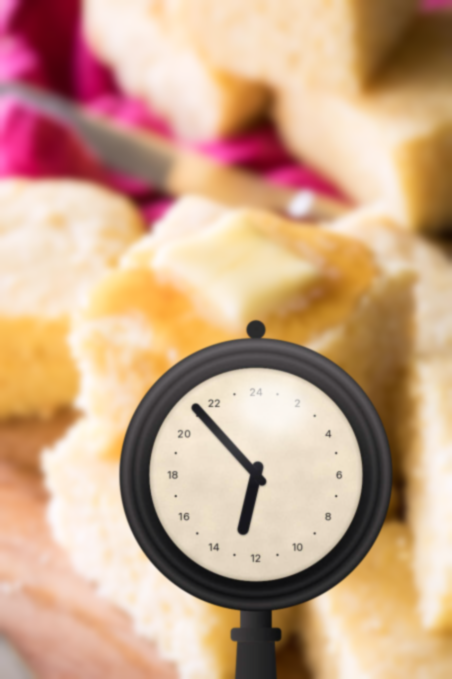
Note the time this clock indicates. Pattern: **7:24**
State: **12:53**
